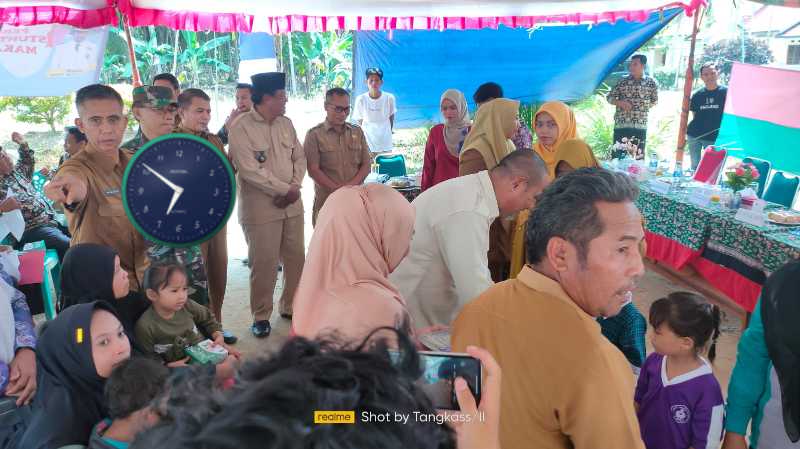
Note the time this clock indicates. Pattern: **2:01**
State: **6:51**
